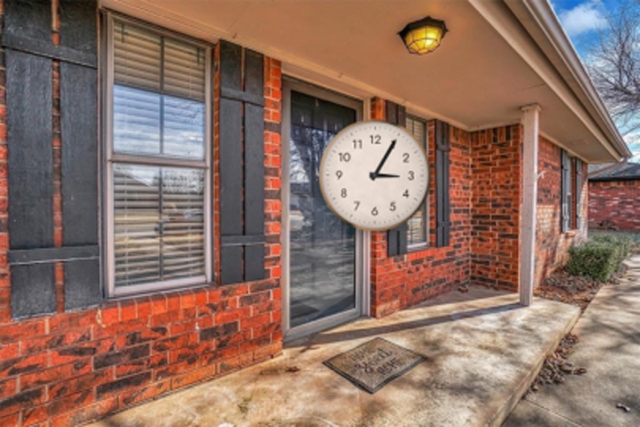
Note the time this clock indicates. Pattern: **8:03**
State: **3:05**
